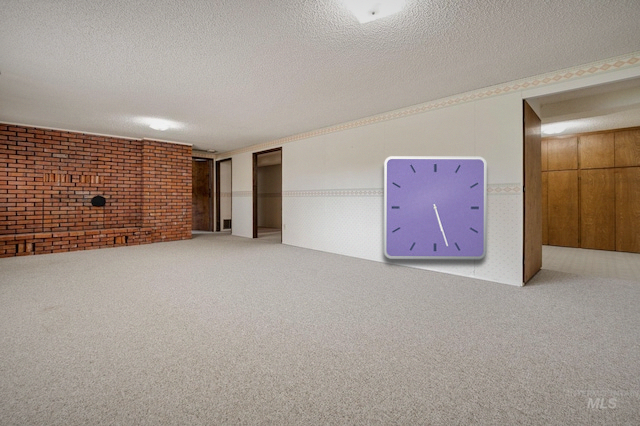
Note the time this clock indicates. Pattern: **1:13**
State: **5:27**
